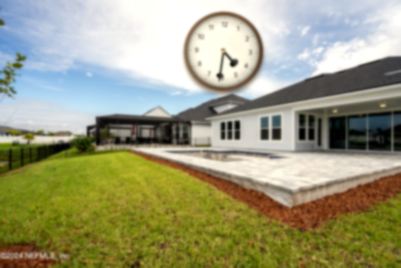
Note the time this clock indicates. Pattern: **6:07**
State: **4:31**
